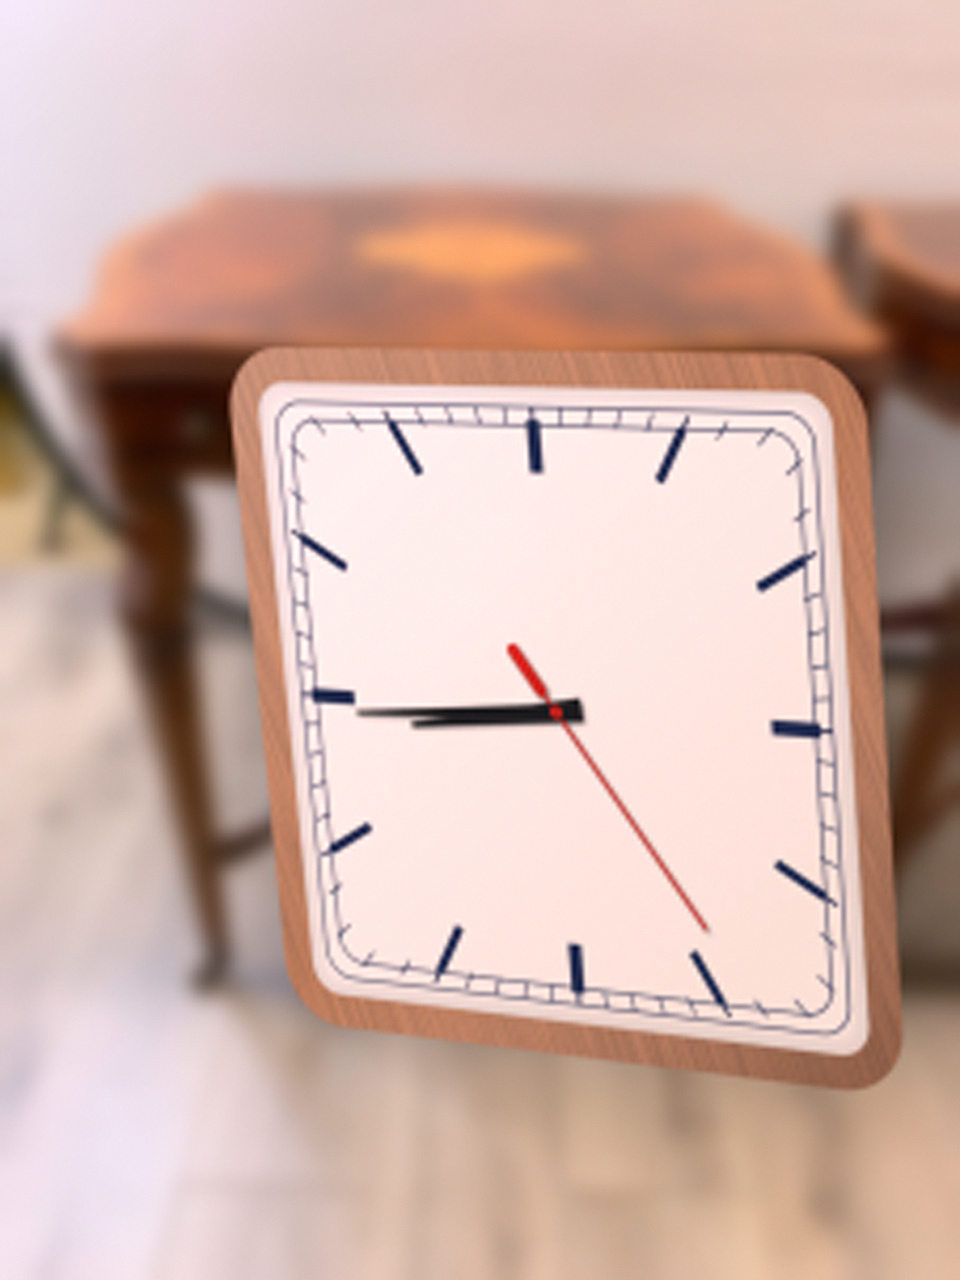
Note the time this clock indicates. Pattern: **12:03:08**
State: **8:44:24**
